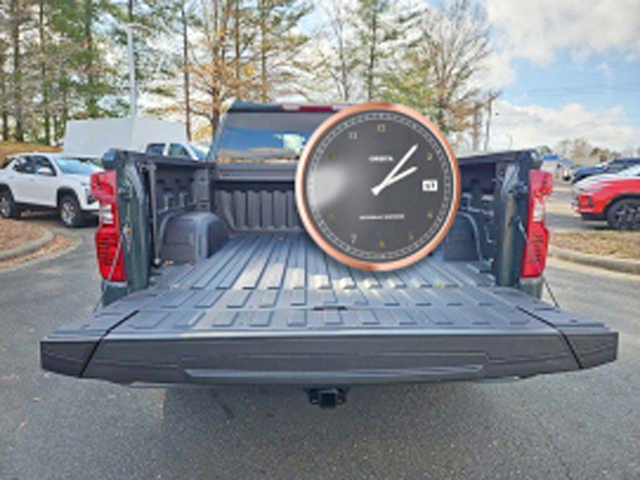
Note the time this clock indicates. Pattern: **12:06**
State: **2:07**
